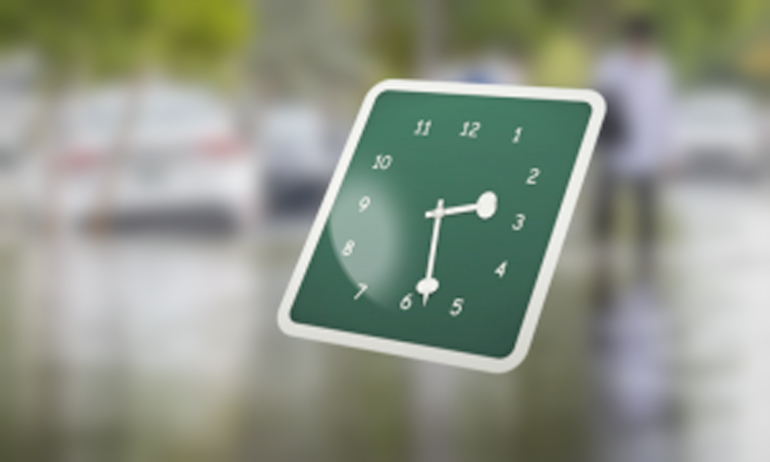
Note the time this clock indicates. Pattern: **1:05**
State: **2:28**
